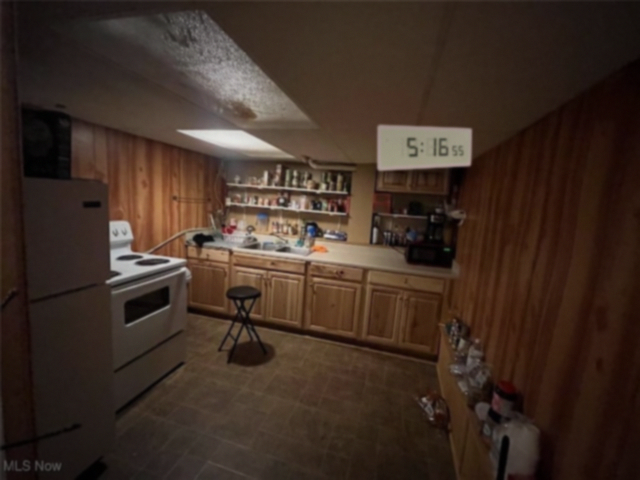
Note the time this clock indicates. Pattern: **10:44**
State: **5:16**
